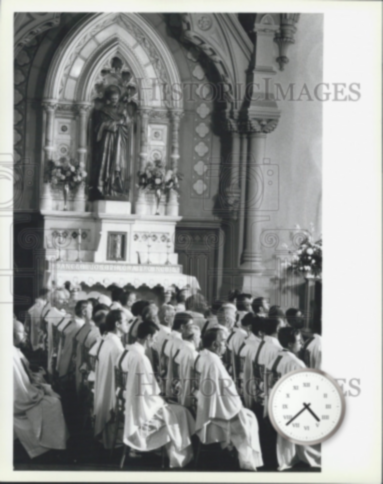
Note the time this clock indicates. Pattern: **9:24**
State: **4:38**
